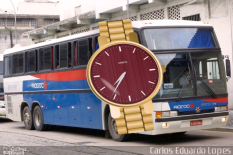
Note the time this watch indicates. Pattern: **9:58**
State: **7:36**
